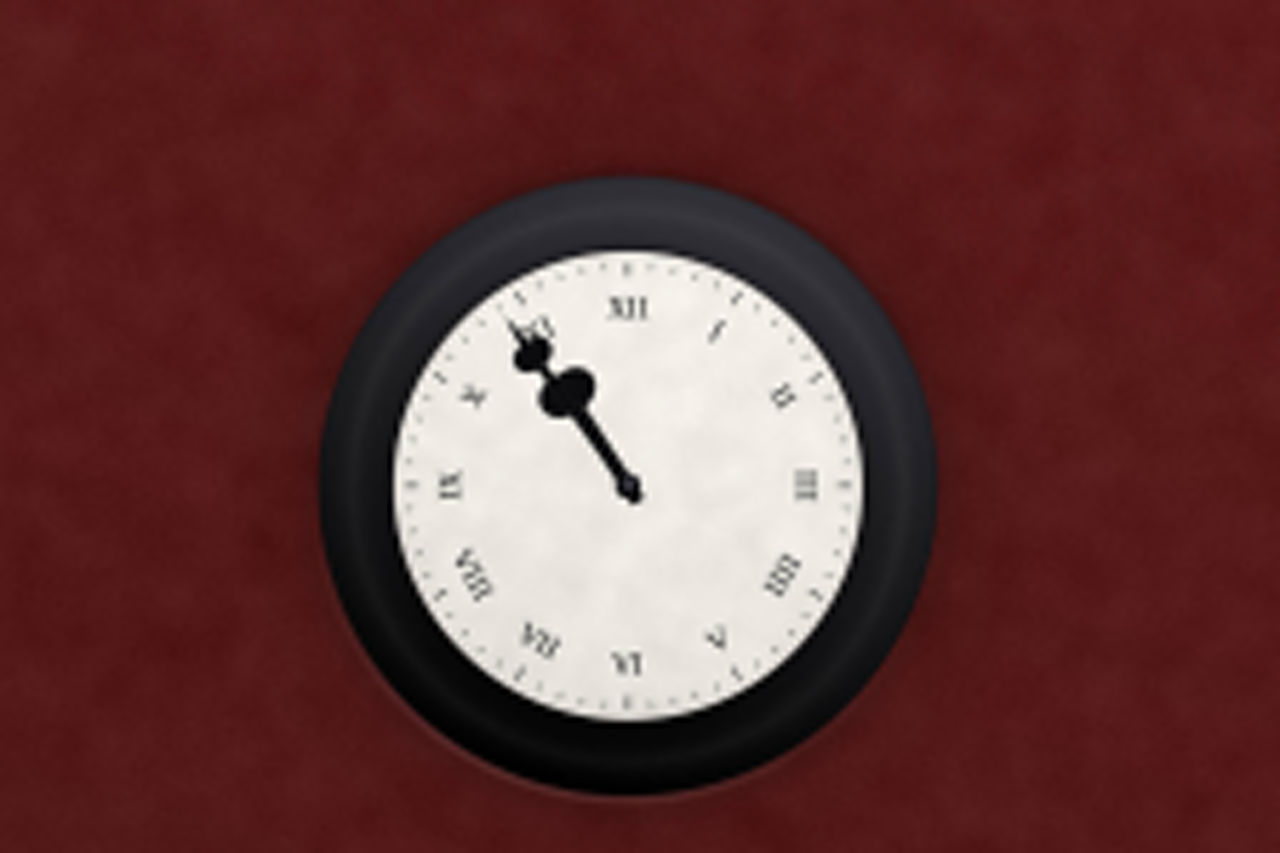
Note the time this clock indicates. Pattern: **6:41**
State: **10:54**
